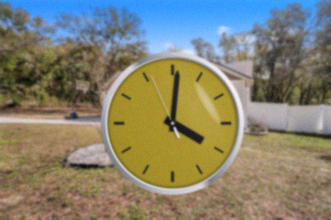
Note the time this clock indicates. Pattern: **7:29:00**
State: **4:00:56**
